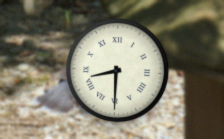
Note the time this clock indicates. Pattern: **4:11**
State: **8:30**
